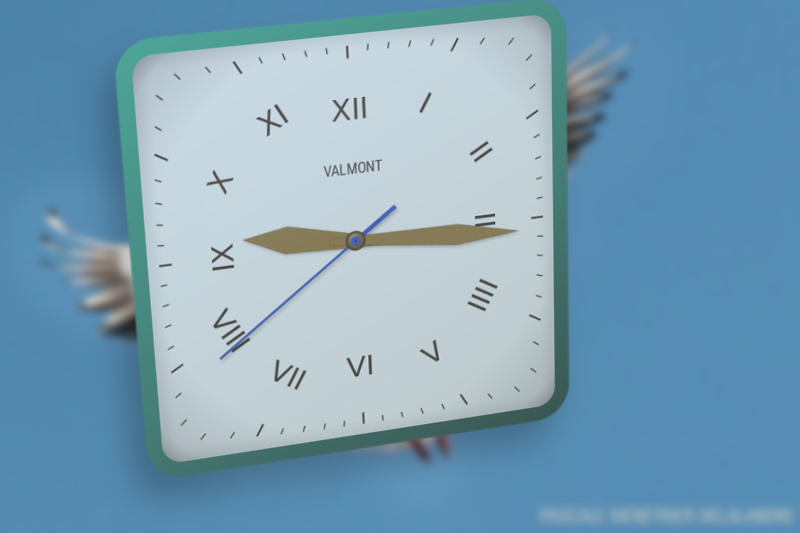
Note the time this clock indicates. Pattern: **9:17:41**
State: **9:15:39**
